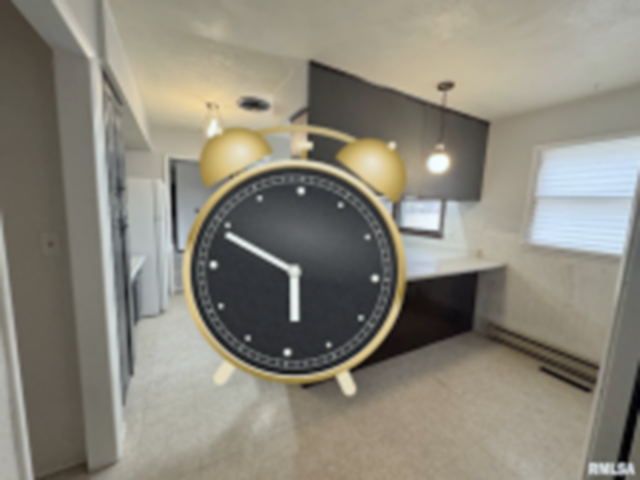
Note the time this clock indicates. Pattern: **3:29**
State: **5:49**
